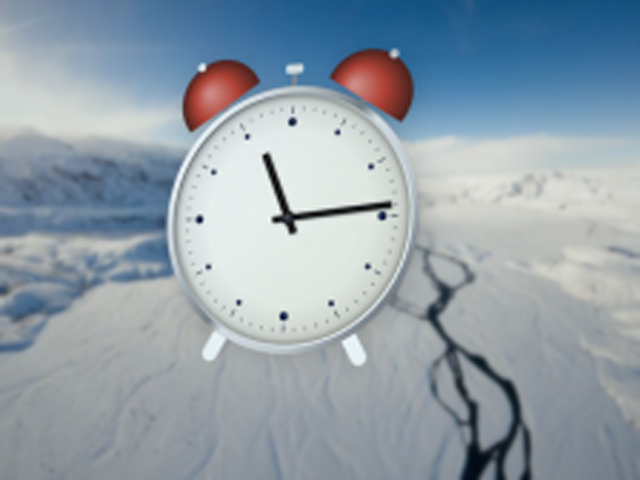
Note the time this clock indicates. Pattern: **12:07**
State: **11:14**
